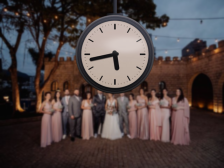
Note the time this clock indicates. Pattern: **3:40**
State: **5:43**
